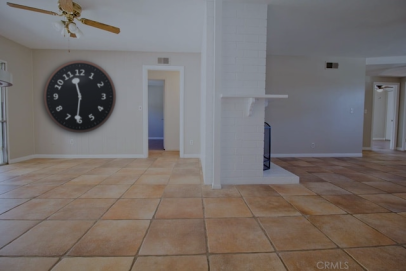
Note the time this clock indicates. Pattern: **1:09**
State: **11:31**
